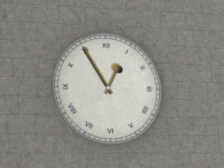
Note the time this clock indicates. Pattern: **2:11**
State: **12:55**
